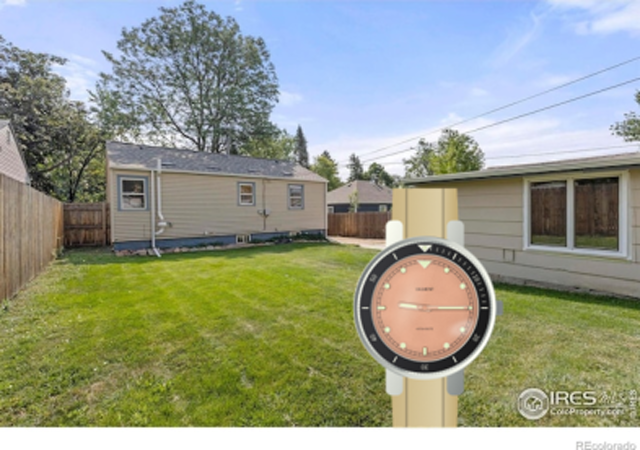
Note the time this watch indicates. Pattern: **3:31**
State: **9:15**
